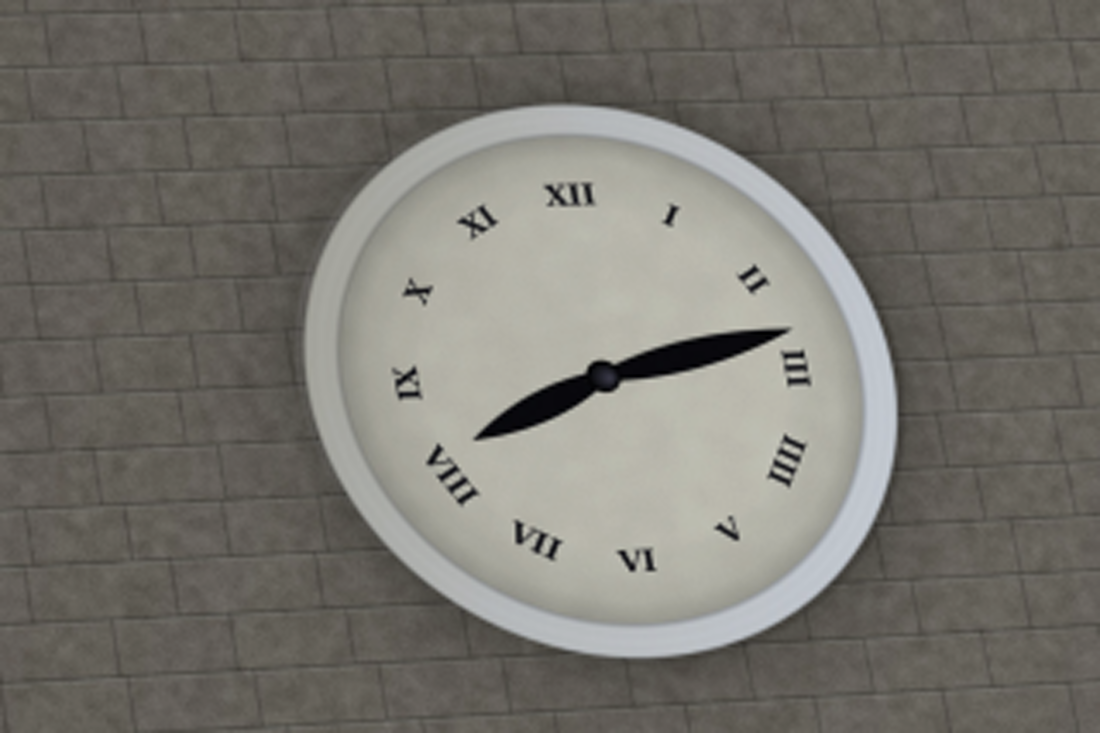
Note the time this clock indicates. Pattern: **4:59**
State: **8:13**
